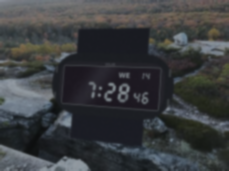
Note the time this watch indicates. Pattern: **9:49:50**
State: **7:28:46**
